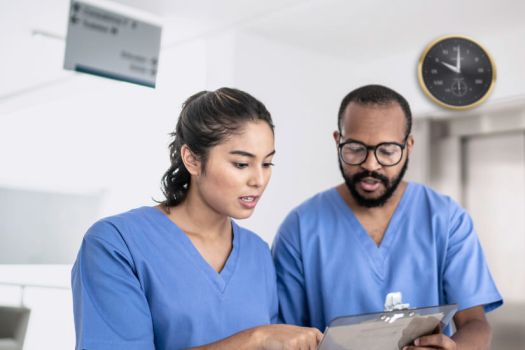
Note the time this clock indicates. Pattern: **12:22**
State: **10:01**
